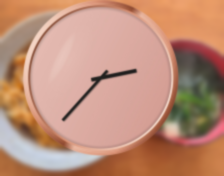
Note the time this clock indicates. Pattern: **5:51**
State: **2:37**
